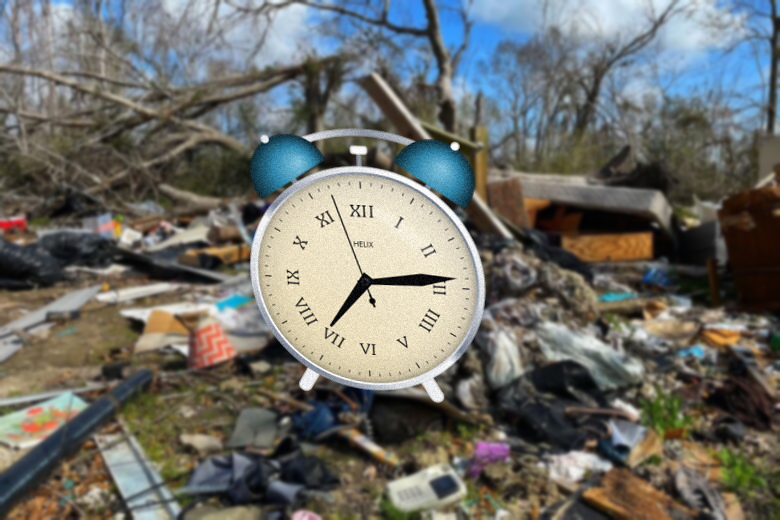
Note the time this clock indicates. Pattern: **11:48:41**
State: **7:13:57**
